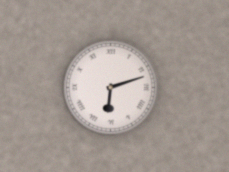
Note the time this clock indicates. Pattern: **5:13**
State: **6:12**
